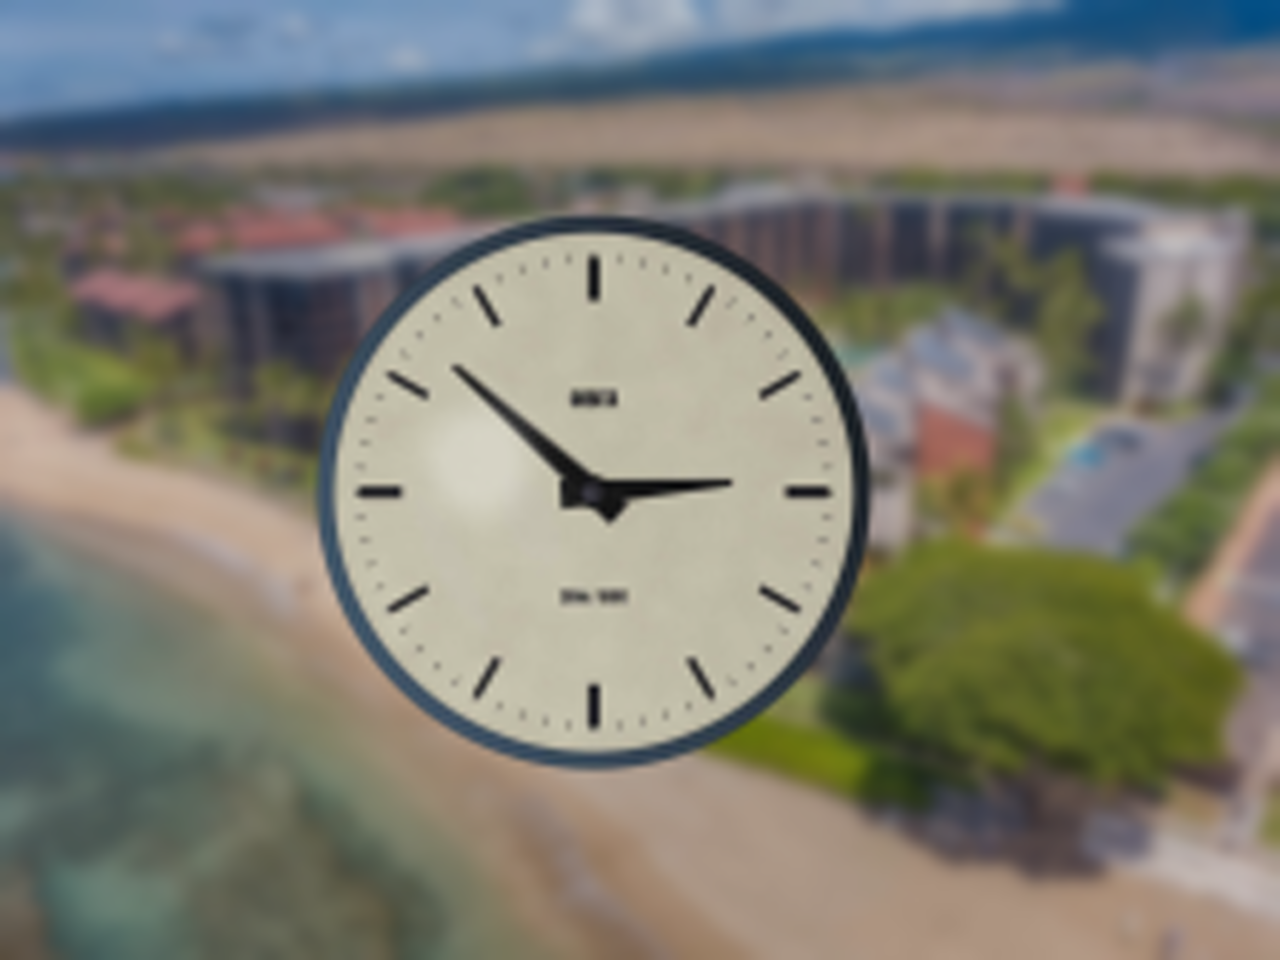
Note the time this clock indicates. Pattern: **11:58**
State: **2:52**
